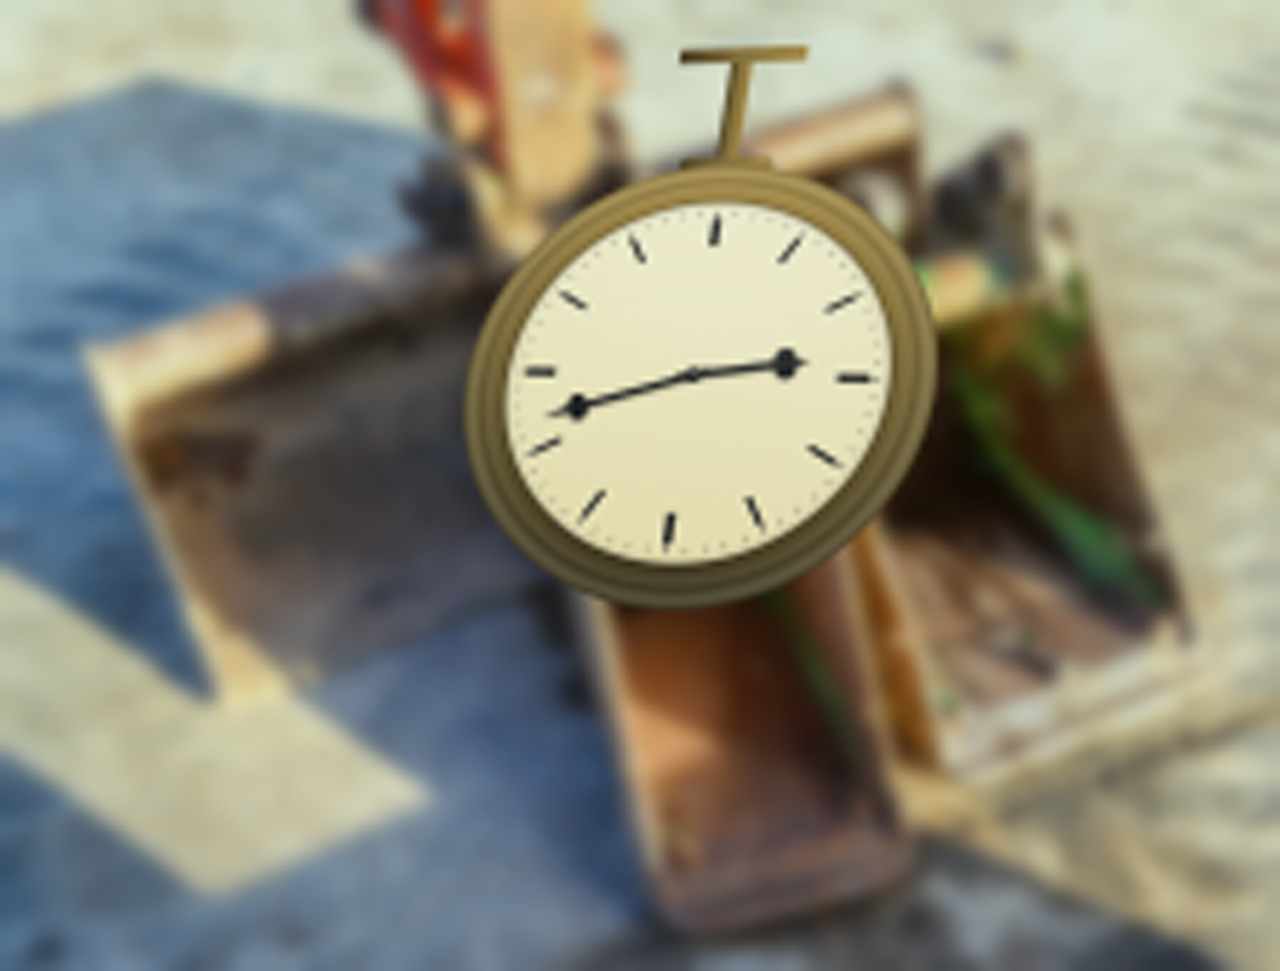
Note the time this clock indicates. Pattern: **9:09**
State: **2:42**
